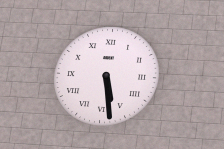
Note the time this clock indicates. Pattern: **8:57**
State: **5:28**
